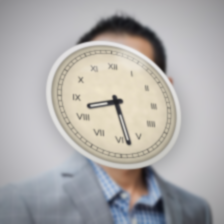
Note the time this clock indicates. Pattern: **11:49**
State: **8:28**
